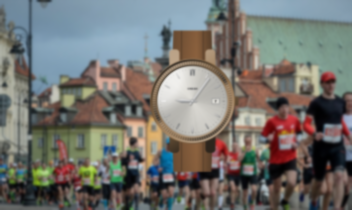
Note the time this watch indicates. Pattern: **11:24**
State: **9:06**
